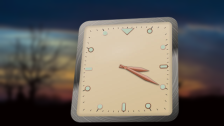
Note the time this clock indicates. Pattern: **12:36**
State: **3:20**
